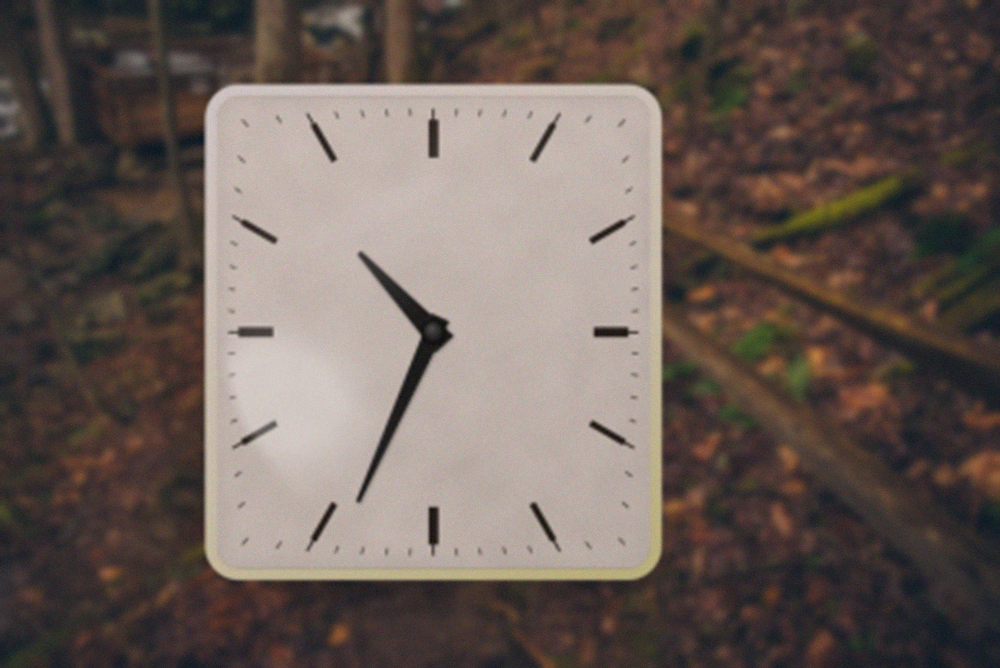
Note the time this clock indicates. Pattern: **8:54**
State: **10:34**
